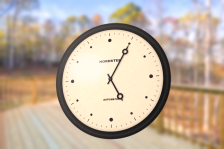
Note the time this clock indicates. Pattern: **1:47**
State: **5:05**
